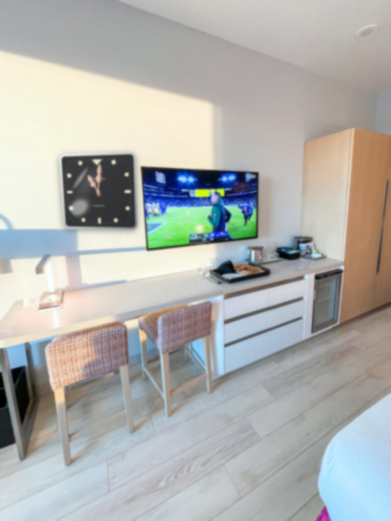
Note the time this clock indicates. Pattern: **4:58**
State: **11:01**
